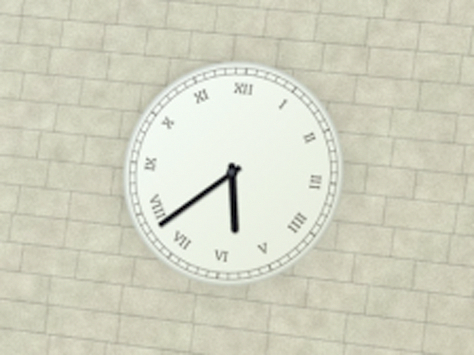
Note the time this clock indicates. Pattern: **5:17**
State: **5:38**
